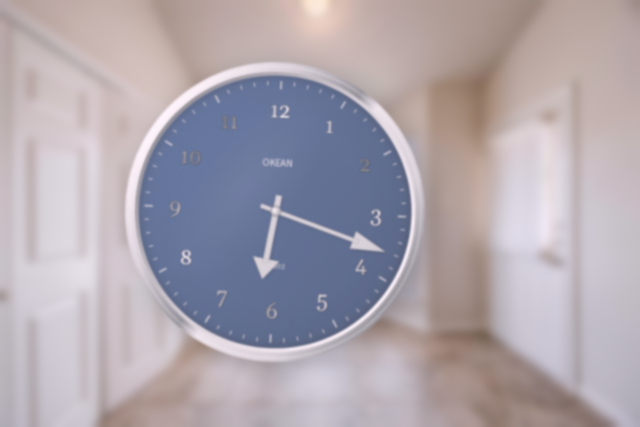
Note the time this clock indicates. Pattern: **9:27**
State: **6:18**
